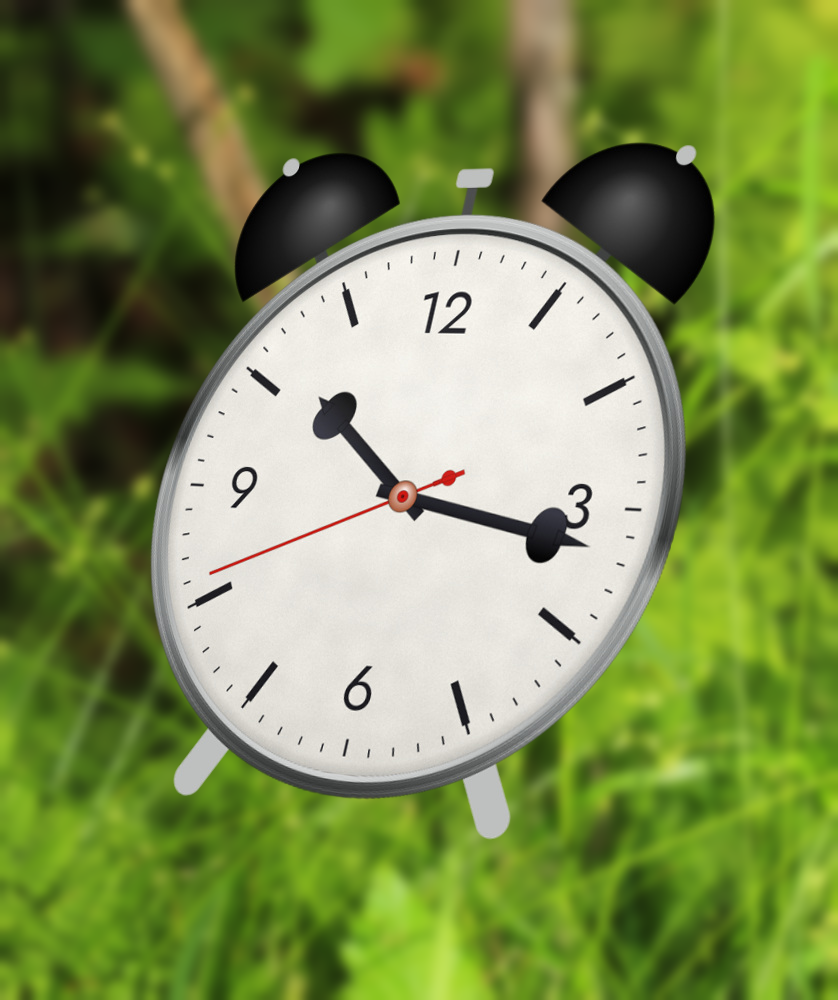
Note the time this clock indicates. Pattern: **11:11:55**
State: **10:16:41**
